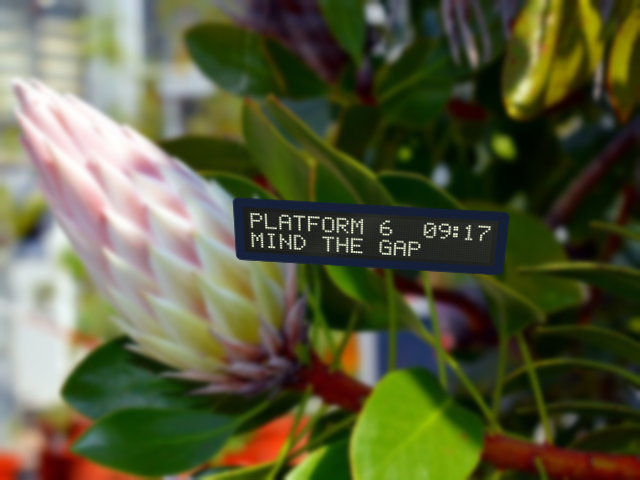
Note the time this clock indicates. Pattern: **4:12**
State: **9:17**
